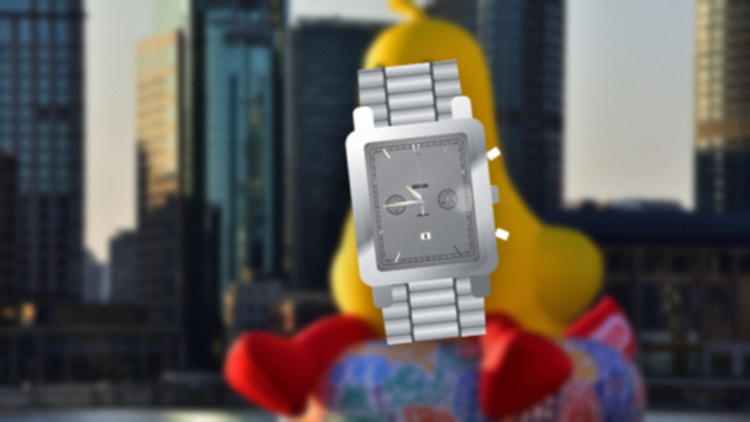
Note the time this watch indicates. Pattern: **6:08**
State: **10:45**
